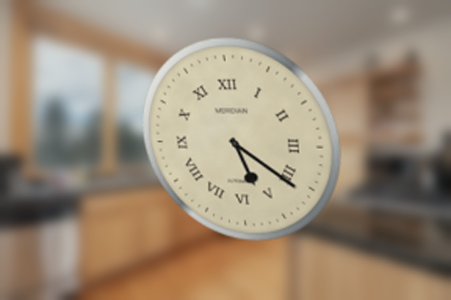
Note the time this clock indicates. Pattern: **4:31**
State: **5:21**
